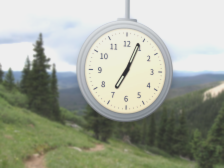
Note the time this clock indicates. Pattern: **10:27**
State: **7:04**
